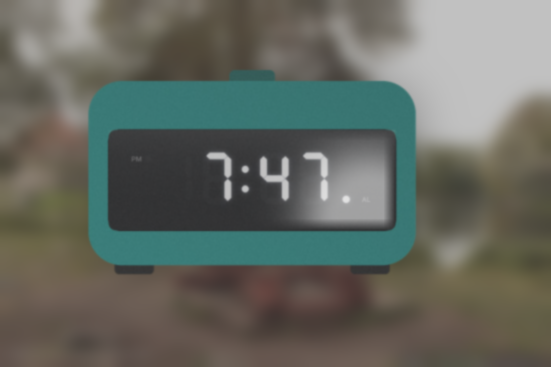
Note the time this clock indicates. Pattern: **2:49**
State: **7:47**
